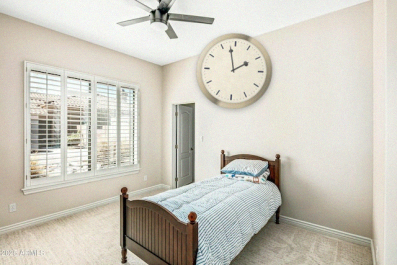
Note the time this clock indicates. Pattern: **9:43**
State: **1:58**
